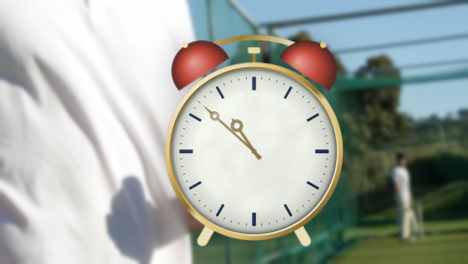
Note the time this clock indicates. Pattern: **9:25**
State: **10:52**
